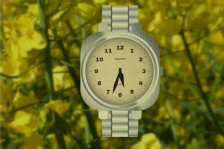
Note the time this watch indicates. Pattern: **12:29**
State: **5:33**
